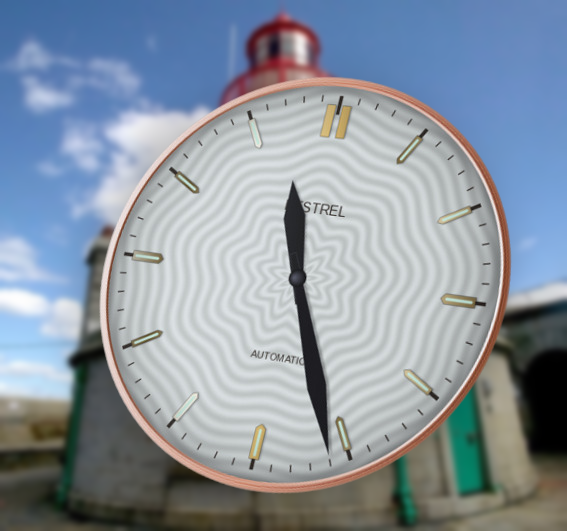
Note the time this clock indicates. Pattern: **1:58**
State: **11:26**
